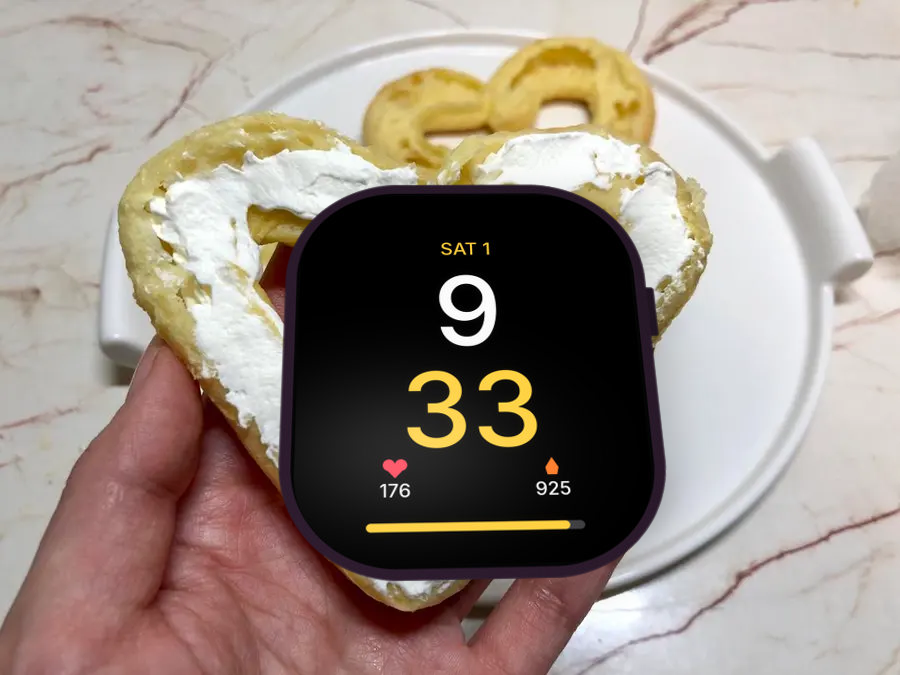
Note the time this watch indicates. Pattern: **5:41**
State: **9:33**
